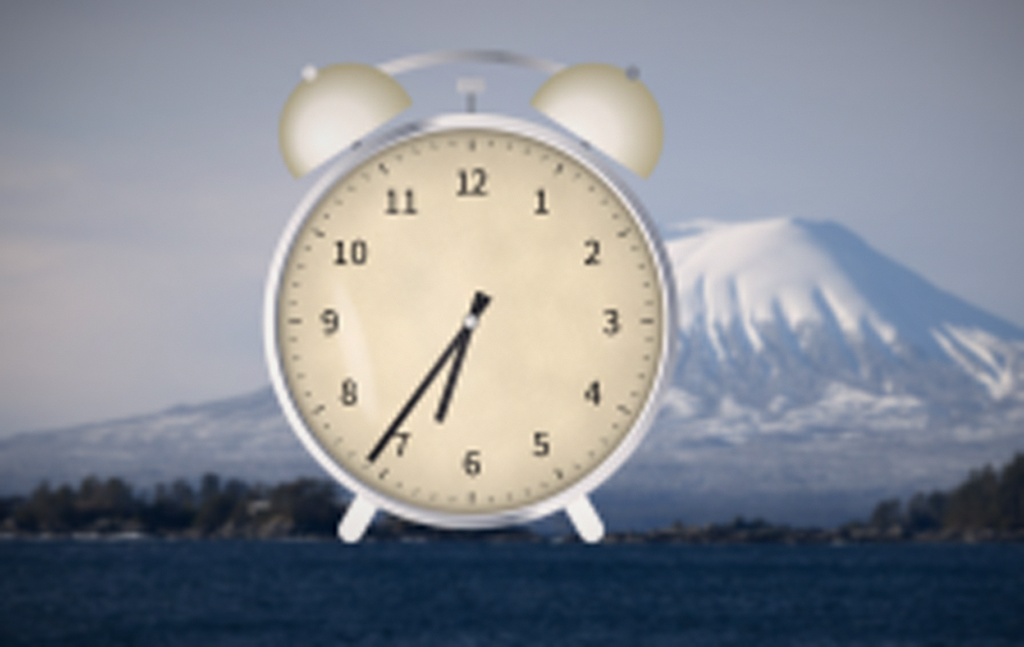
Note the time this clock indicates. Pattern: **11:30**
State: **6:36**
